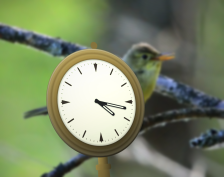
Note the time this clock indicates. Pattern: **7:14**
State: **4:17**
